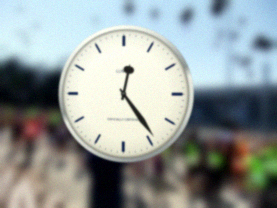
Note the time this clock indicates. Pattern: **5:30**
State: **12:24**
